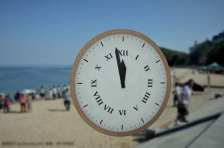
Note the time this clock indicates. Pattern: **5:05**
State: **11:58**
